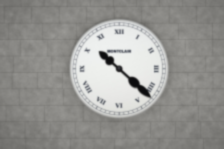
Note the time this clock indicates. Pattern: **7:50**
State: **10:22**
